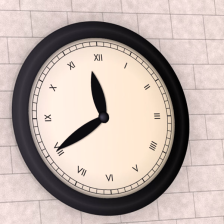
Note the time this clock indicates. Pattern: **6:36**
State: **11:40**
